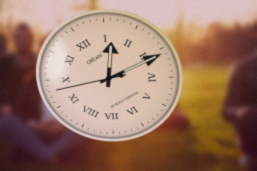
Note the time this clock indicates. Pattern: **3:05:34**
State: **1:15:48**
